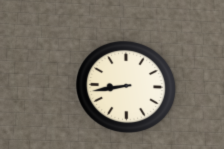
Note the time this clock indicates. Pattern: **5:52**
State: **8:43**
